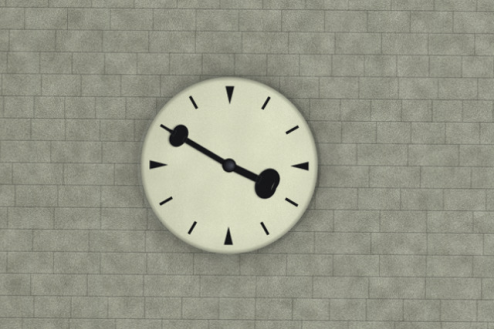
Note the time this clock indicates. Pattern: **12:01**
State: **3:50**
